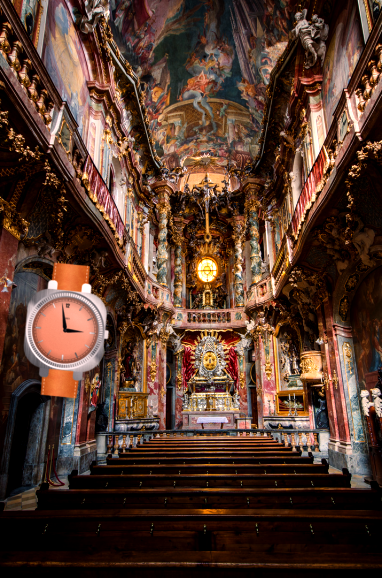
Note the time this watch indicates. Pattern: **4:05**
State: **2:58**
